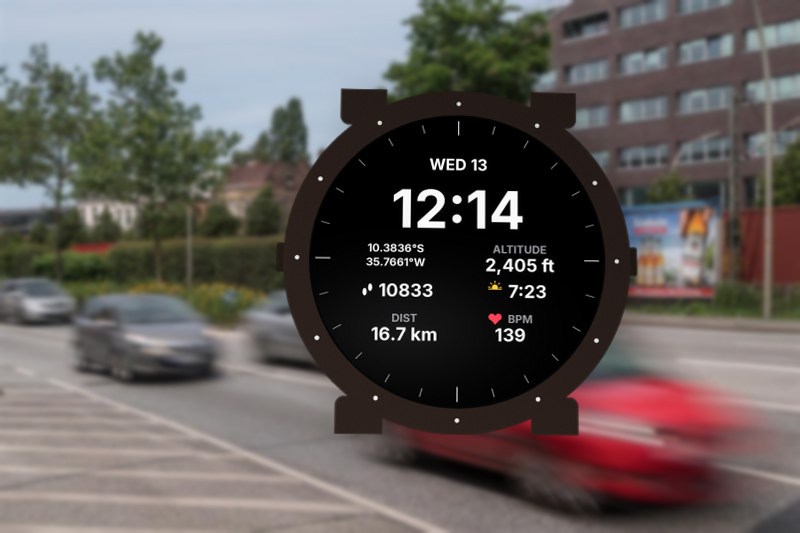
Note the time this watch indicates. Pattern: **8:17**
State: **12:14**
